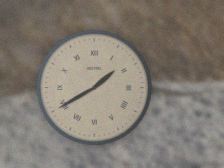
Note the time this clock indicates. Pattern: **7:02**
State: **1:40**
